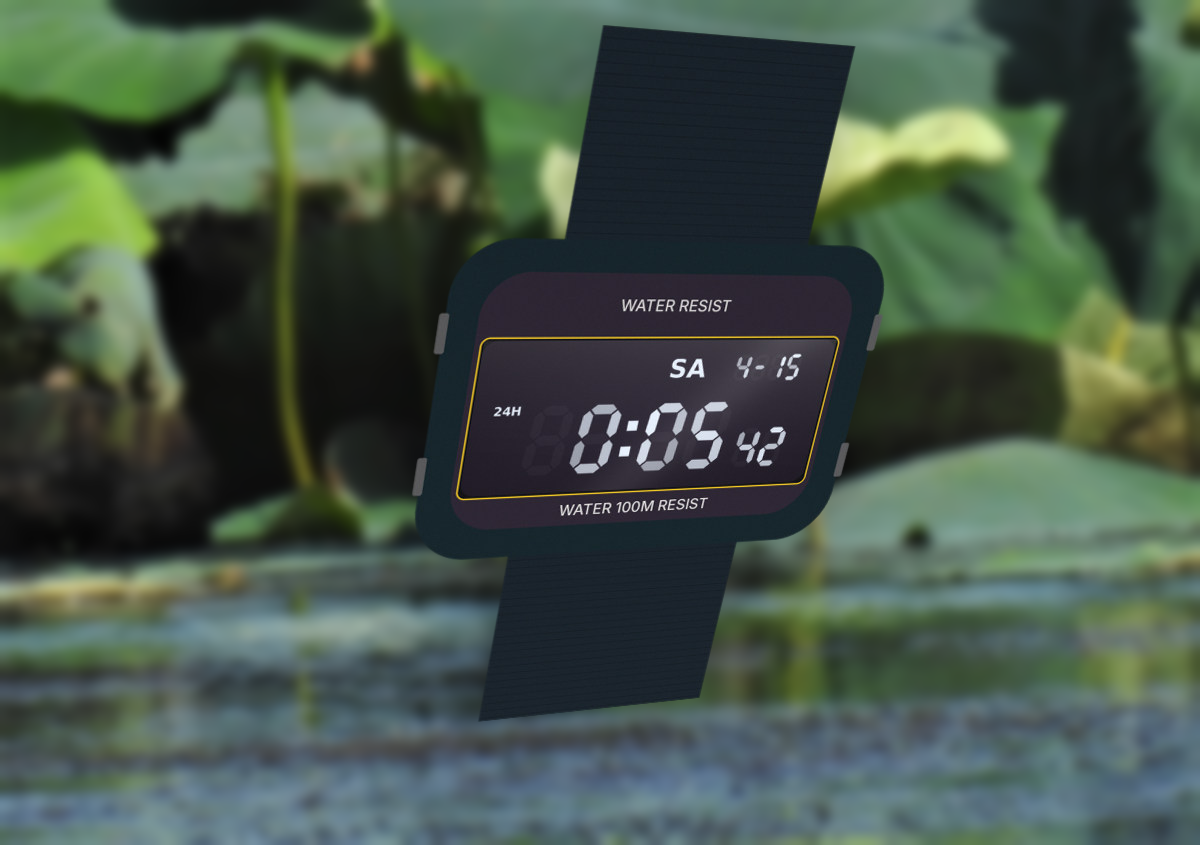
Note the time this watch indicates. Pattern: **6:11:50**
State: **0:05:42**
